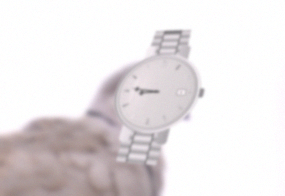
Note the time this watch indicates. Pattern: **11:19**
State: **8:46**
